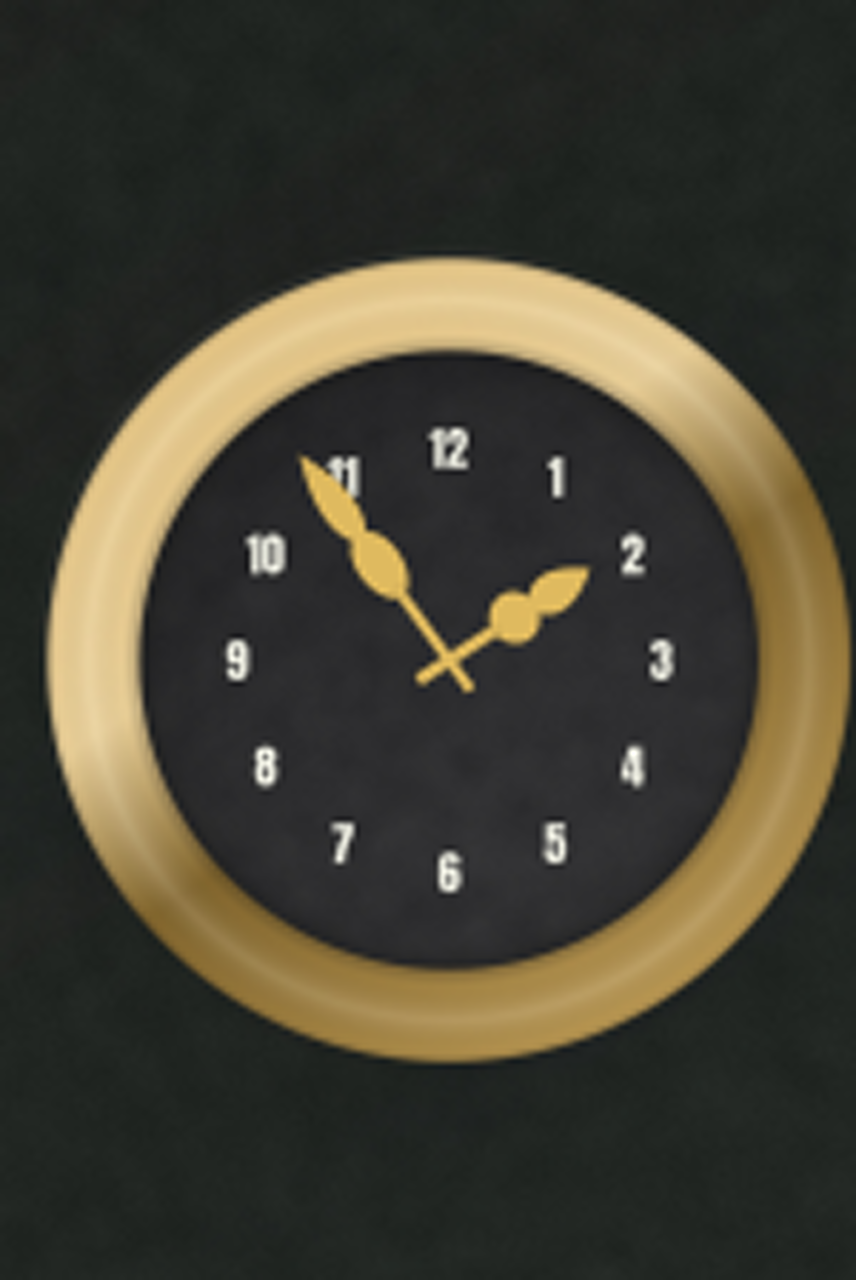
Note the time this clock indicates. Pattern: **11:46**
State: **1:54**
